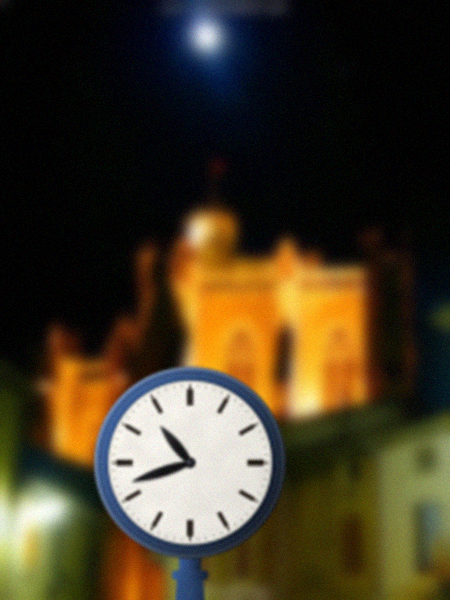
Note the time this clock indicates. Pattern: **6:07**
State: **10:42**
